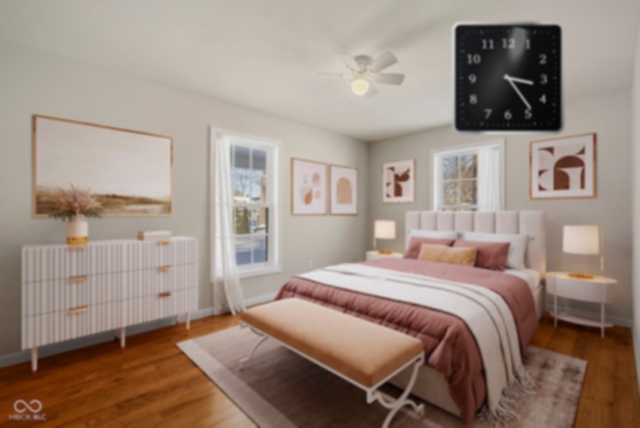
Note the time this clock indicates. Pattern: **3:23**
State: **3:24**
